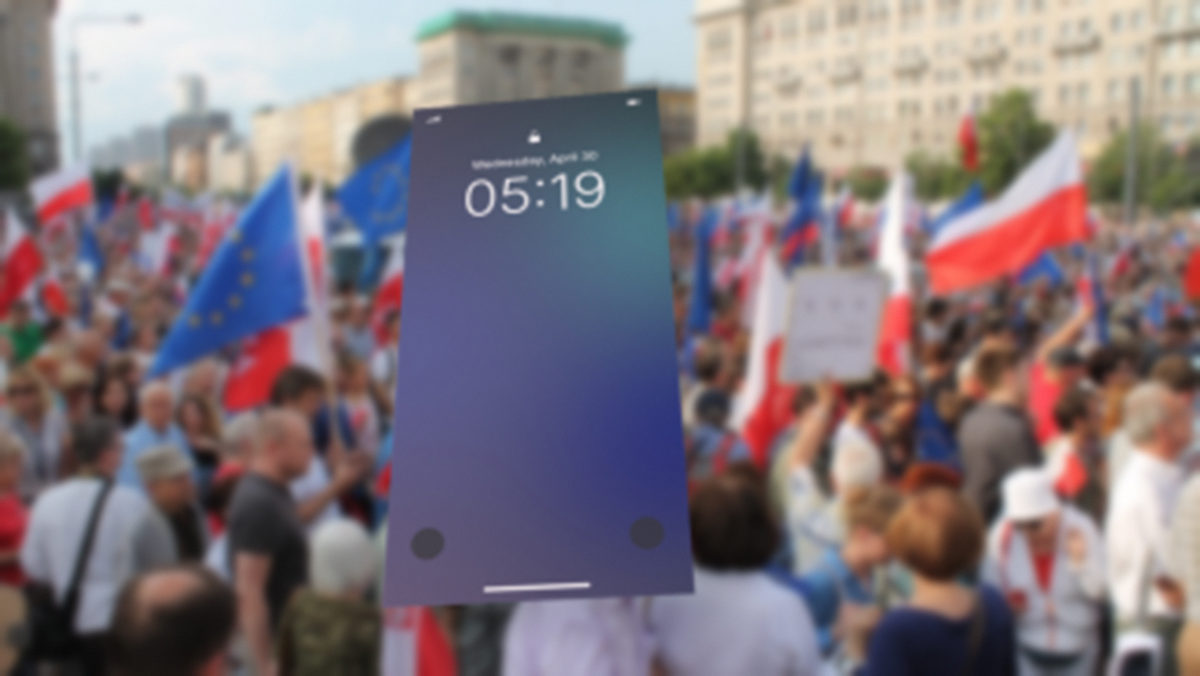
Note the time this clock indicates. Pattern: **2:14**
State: **5:19**
